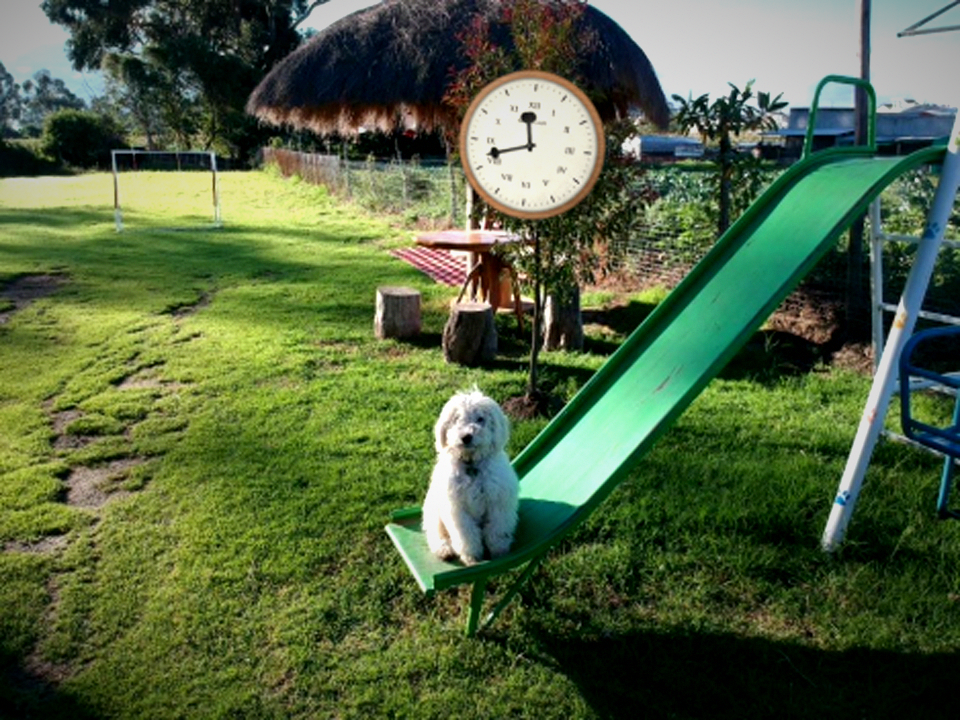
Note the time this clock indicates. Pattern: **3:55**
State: **11:42**
